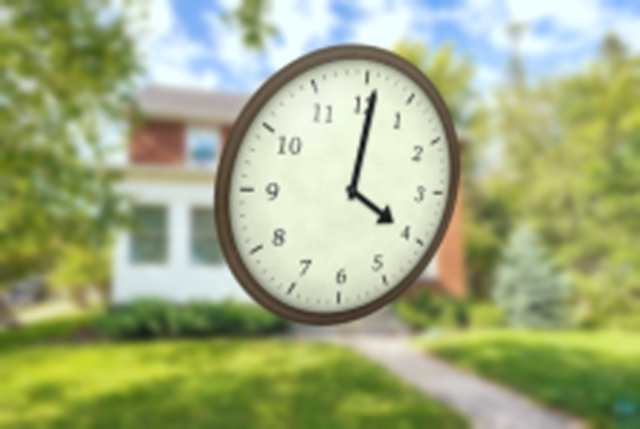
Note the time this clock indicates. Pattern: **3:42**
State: **4:01**
